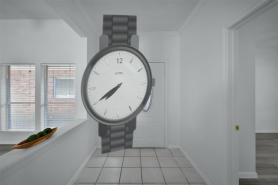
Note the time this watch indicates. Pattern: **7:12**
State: **7:40**
